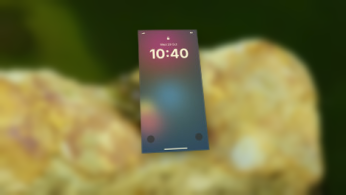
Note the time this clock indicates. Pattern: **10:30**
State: **10:40**
